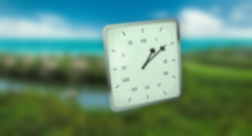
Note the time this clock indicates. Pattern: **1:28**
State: **1:09**
